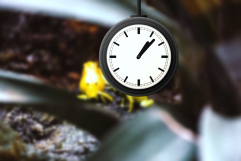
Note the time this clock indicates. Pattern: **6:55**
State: **1:07**
